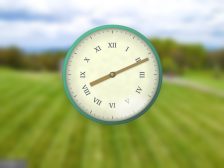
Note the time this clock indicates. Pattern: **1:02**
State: **8:11**
